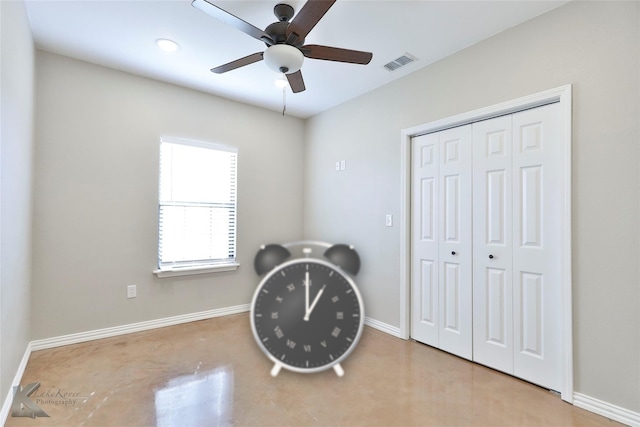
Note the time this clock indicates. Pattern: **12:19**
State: **1:00**
